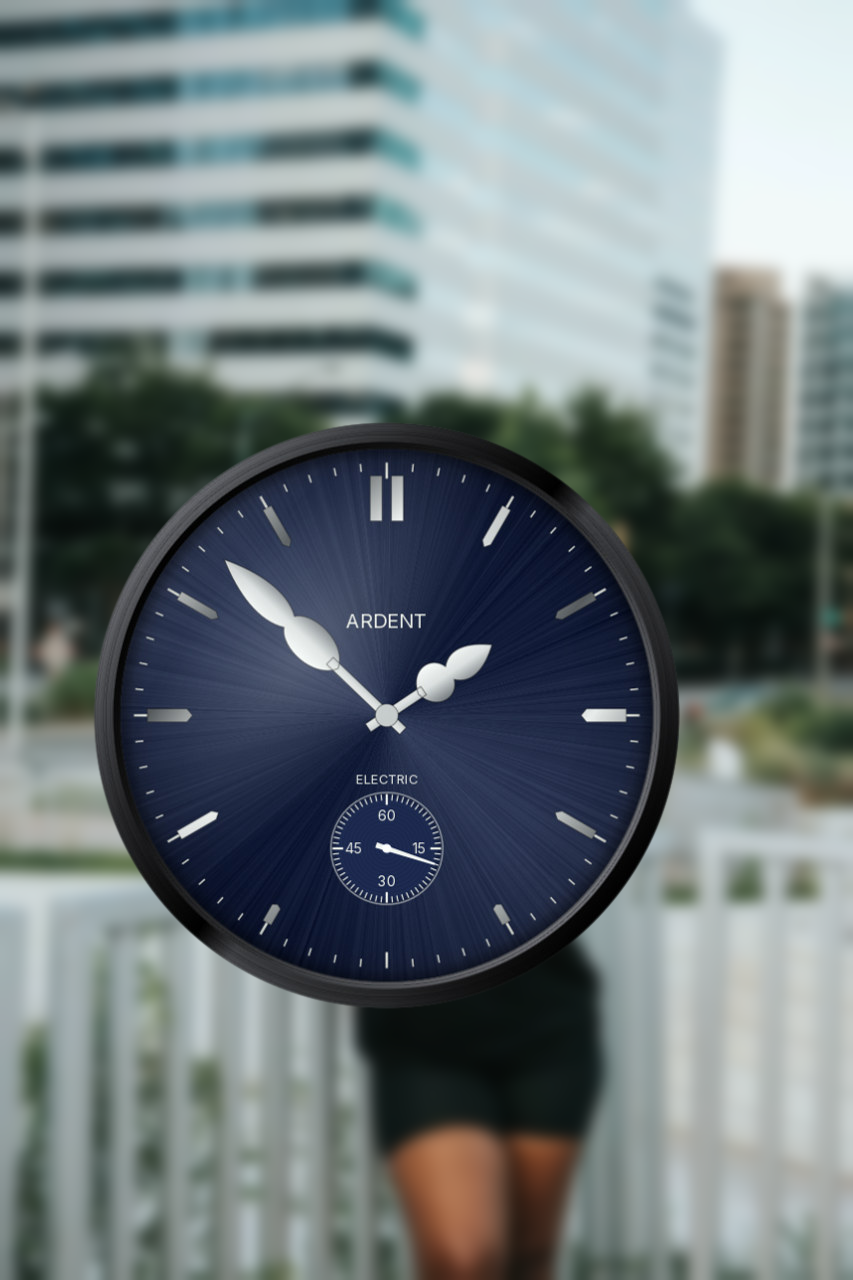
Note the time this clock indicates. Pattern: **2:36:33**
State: **1:52:18**
